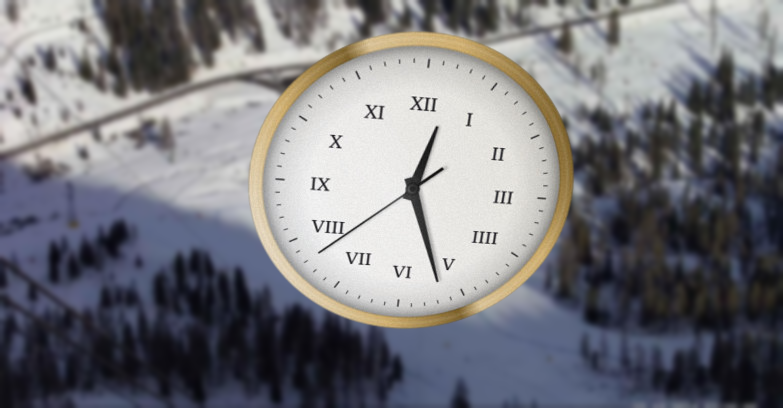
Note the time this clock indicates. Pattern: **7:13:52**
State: **12:26:38**
